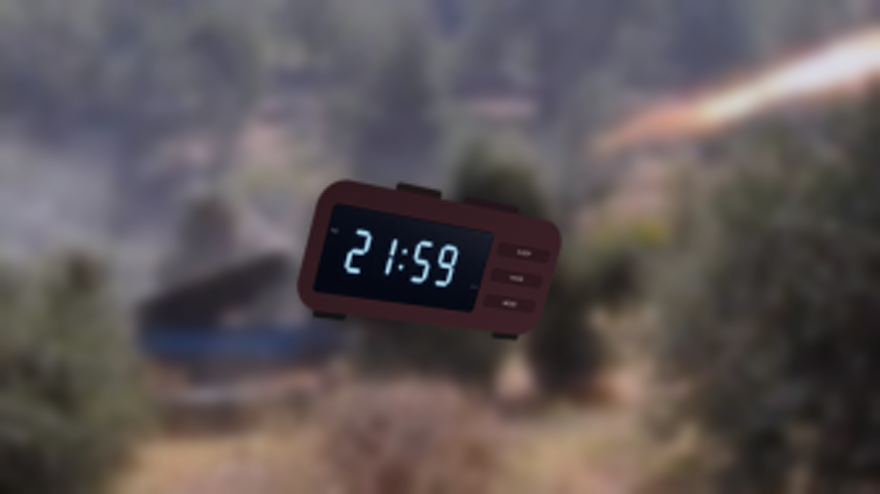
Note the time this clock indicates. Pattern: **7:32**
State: **21:59**
